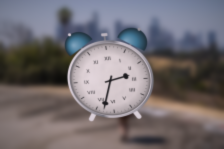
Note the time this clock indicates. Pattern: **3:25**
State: **2:33**
